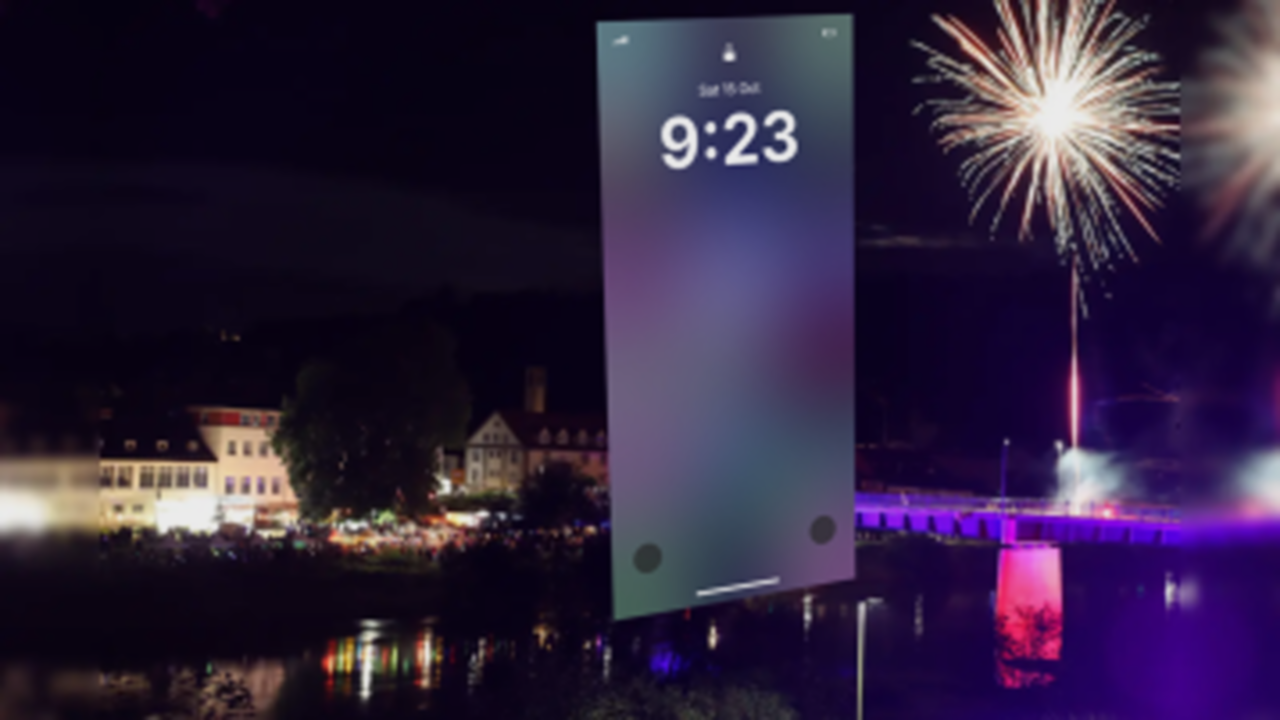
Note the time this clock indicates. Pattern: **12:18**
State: **9:23**
